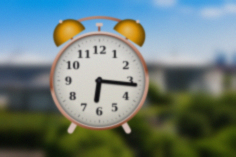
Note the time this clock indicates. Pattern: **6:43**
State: **6:16**
